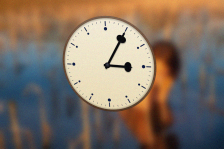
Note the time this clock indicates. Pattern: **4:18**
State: **3:05**
